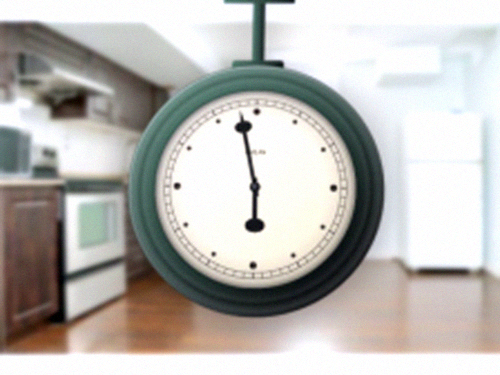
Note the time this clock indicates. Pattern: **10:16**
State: **5:58**
